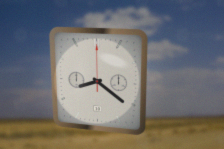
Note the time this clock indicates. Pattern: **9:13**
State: **8:21**
